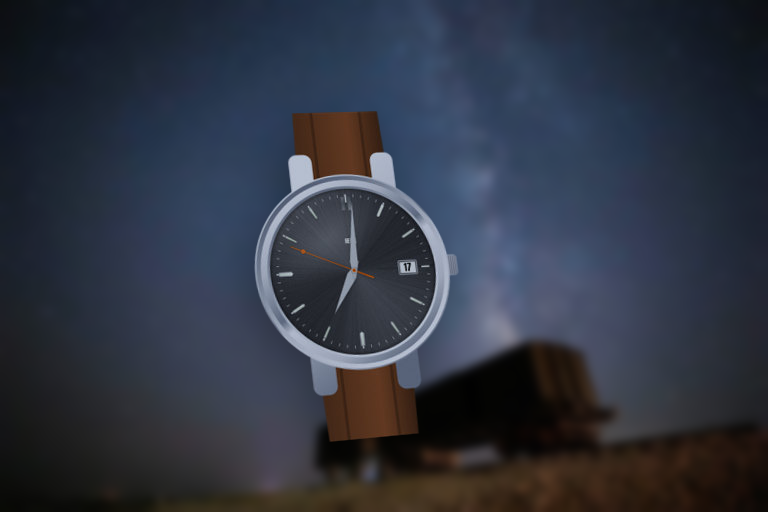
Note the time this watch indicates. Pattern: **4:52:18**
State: **7:00:49**
